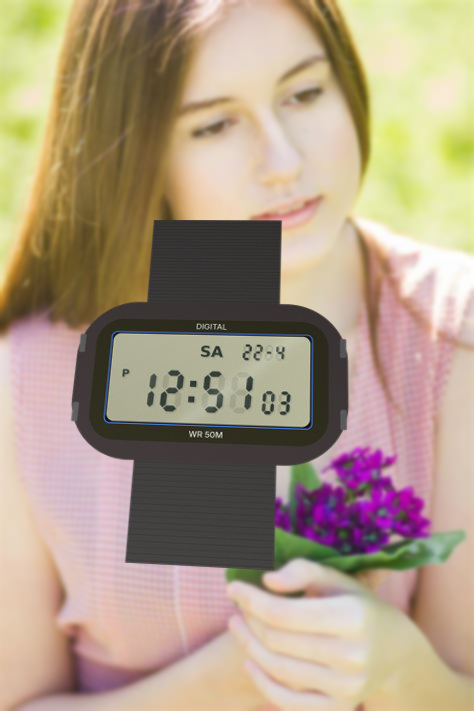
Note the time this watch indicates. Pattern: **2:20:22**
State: **12:51:03**
